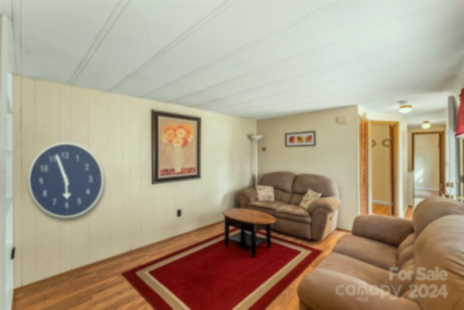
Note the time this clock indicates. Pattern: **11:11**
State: **5:57**
